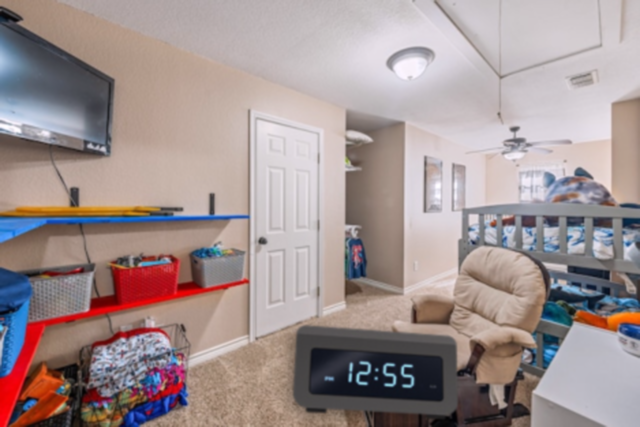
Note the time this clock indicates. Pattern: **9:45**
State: **12:55**
